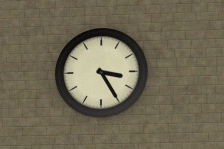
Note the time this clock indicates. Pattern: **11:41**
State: **3:25**
